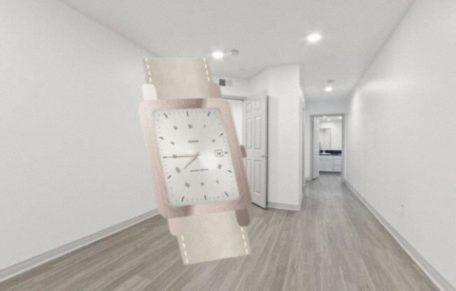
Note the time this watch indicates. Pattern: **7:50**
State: **7:45**
